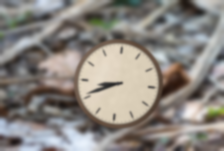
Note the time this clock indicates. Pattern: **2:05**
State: **8:41**
